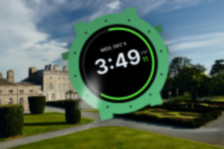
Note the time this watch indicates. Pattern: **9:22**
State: **3:49**
